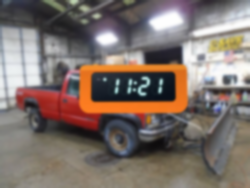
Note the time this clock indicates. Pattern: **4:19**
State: **11:21**
